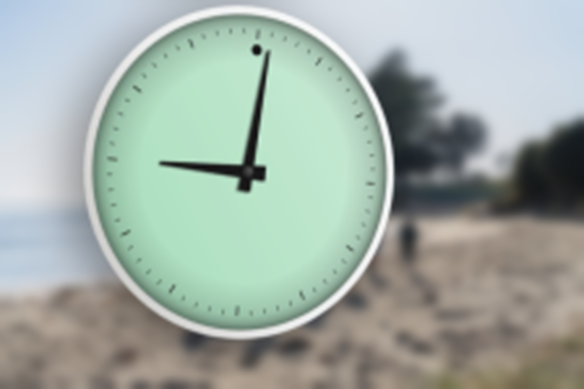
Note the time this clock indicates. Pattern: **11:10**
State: **9:01**
